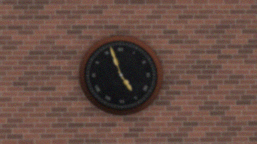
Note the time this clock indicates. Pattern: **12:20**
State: **4:57**
